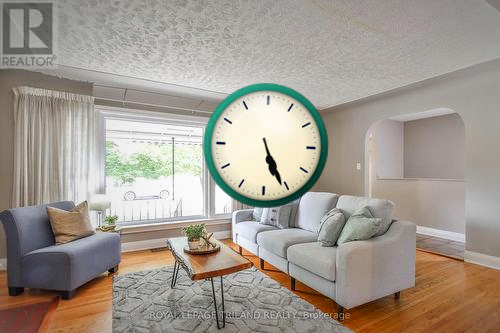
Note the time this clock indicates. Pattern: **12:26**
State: **5:26**
